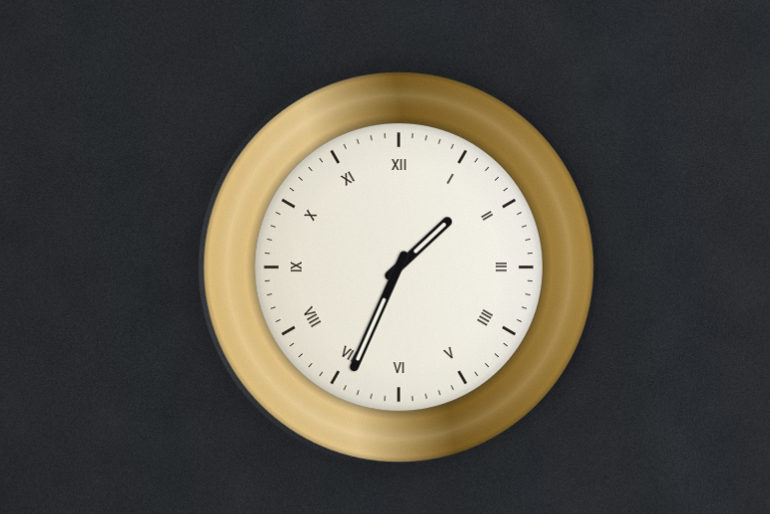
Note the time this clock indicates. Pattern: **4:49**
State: **1:34**
